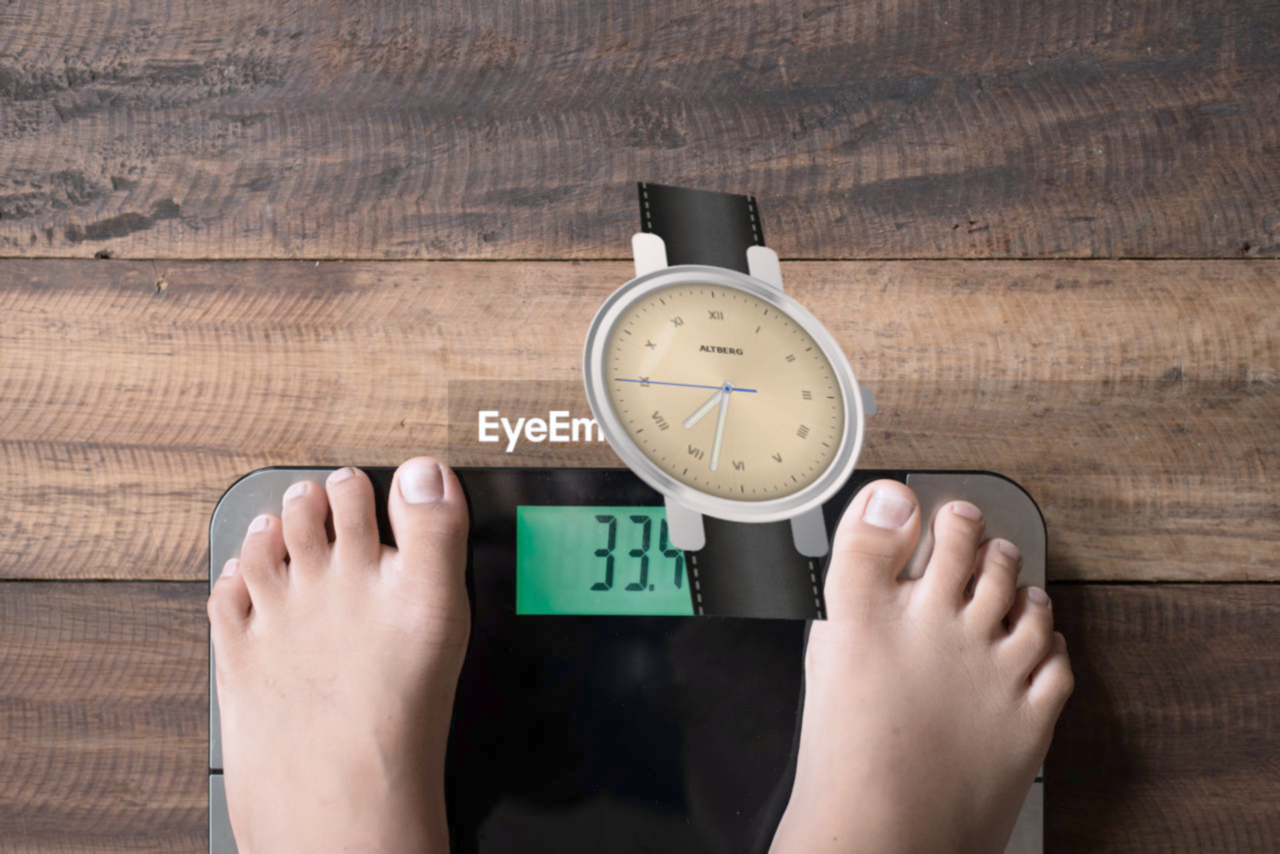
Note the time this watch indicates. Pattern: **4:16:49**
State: **7:32:45**
